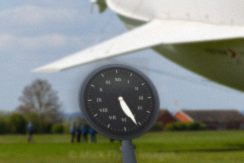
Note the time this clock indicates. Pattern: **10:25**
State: **5:26**
